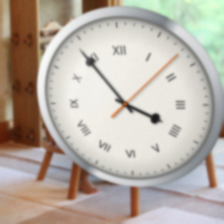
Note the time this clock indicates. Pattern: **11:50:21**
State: **3:54:08**
